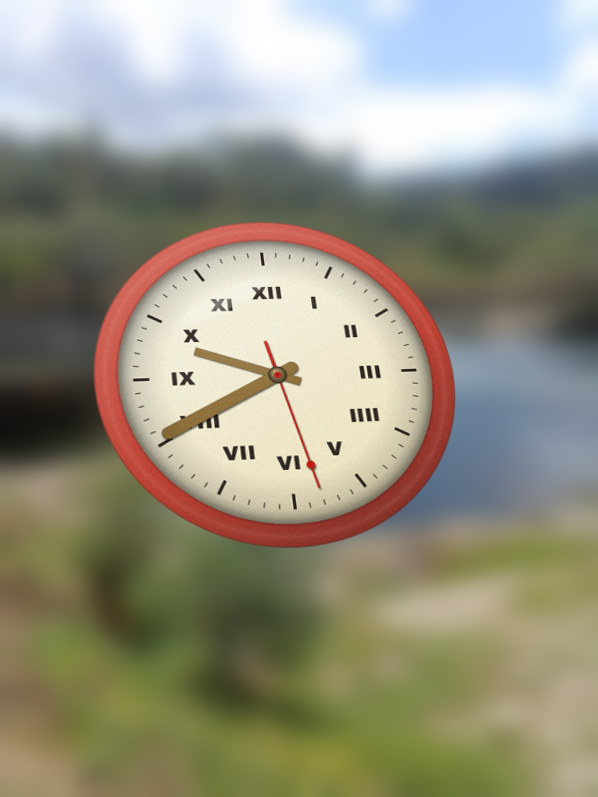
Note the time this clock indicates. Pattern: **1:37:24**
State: **9:40:28**
